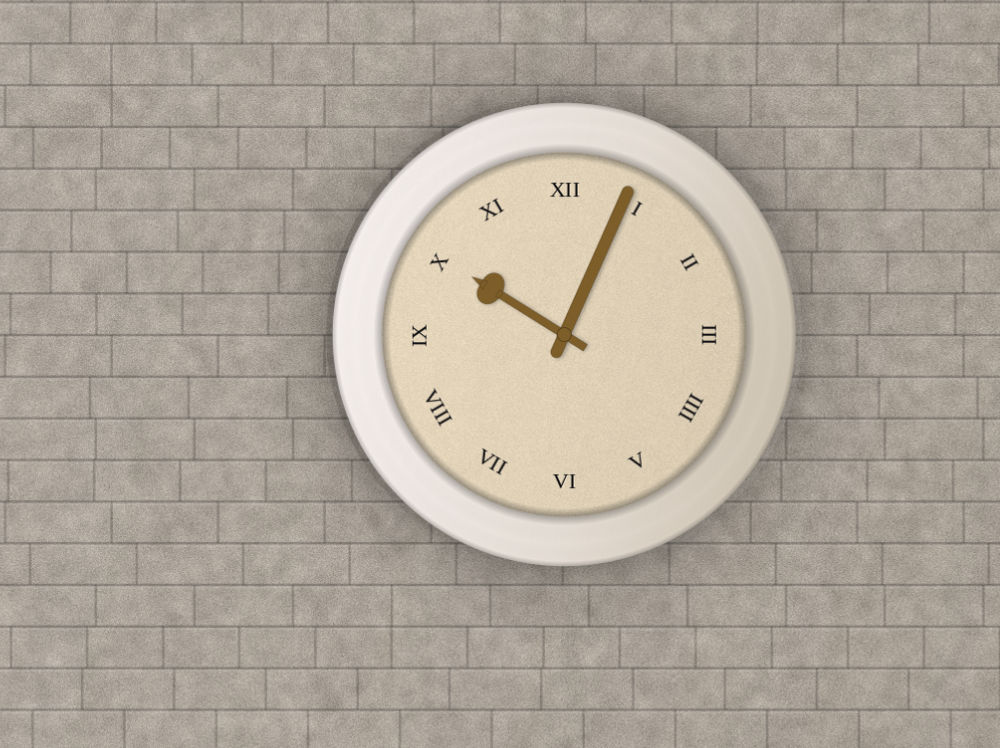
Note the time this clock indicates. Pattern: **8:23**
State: **10:04**
